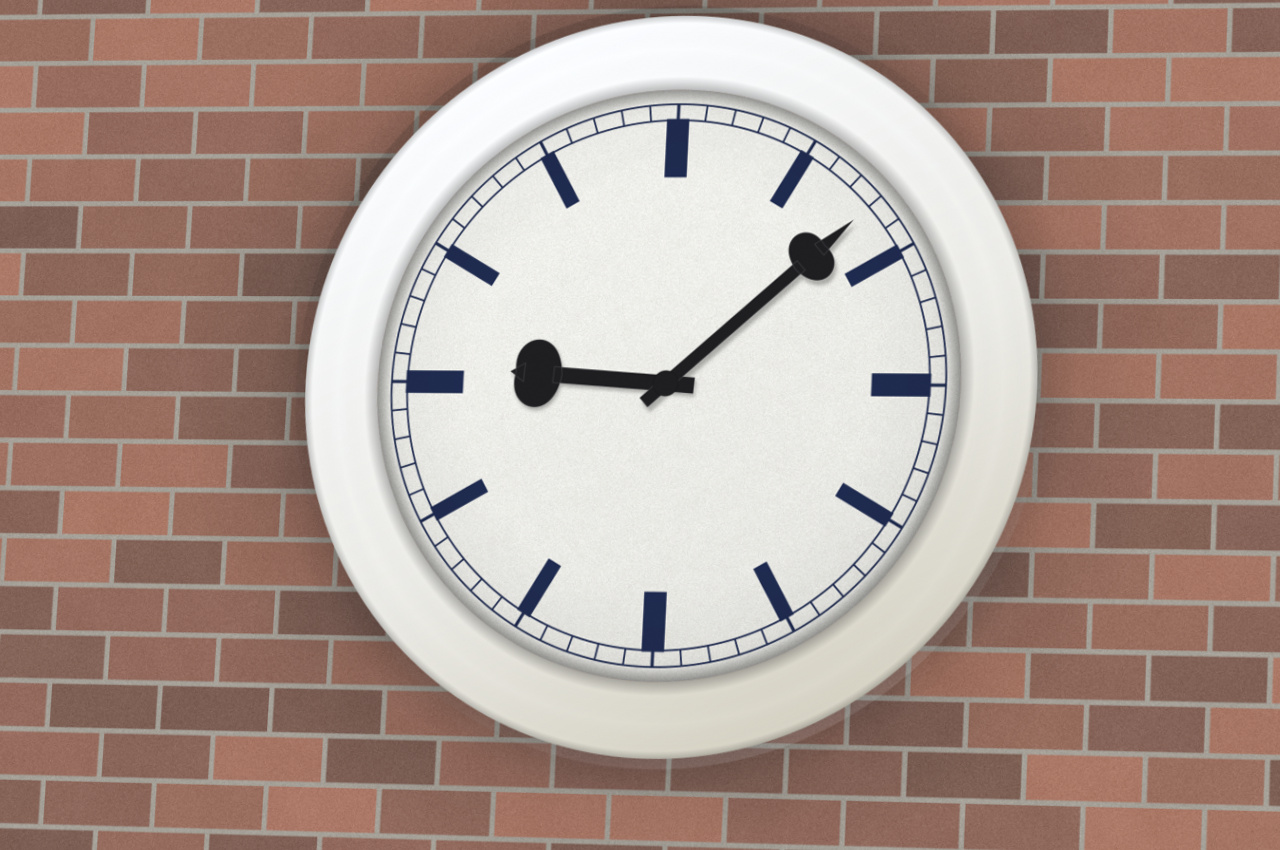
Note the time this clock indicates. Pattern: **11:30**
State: **9:08**
